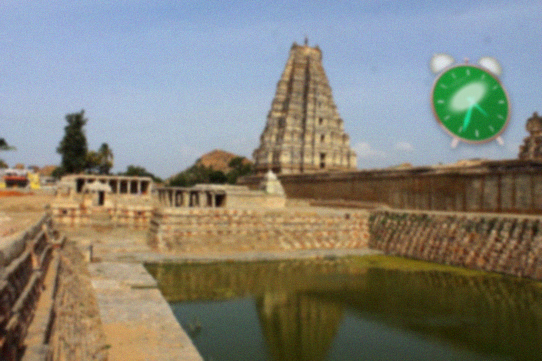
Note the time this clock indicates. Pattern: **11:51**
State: **4:34**
